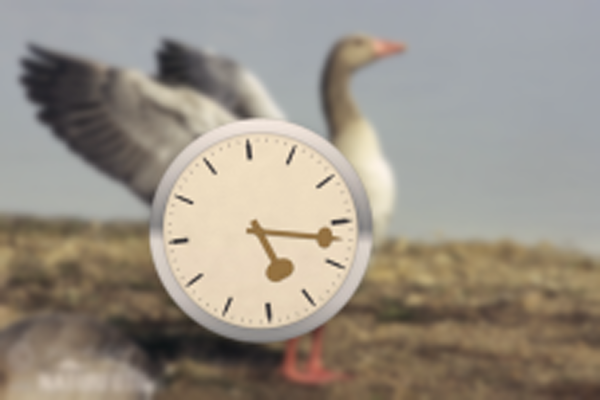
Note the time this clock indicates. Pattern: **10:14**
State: **5:17**
